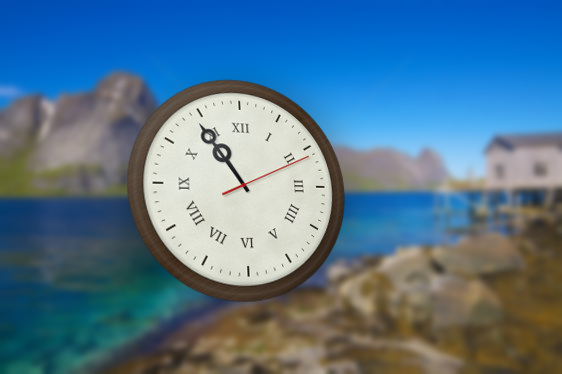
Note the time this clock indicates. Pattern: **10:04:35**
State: **10:54:11**
